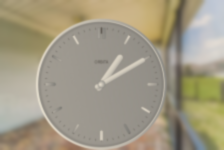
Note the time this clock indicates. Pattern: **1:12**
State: **1:10**
